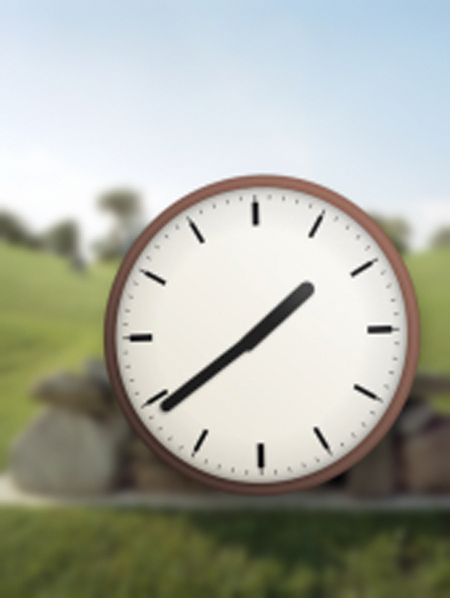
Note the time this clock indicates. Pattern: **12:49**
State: **1:39**
